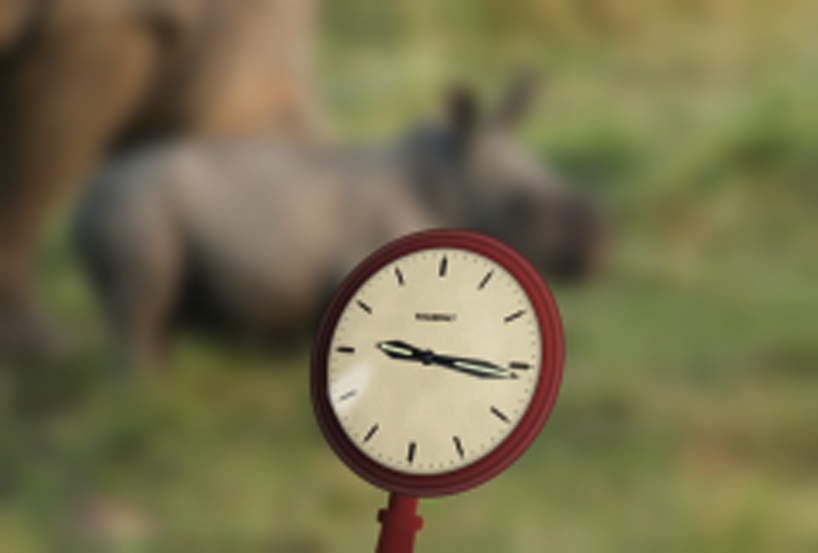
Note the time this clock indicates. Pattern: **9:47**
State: **9:16**
